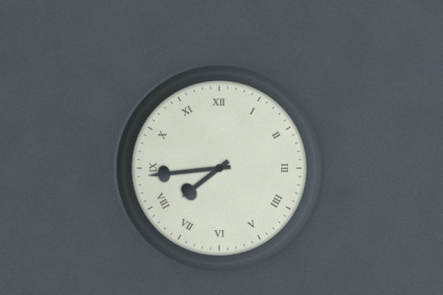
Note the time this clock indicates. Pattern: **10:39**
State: **7:44**
